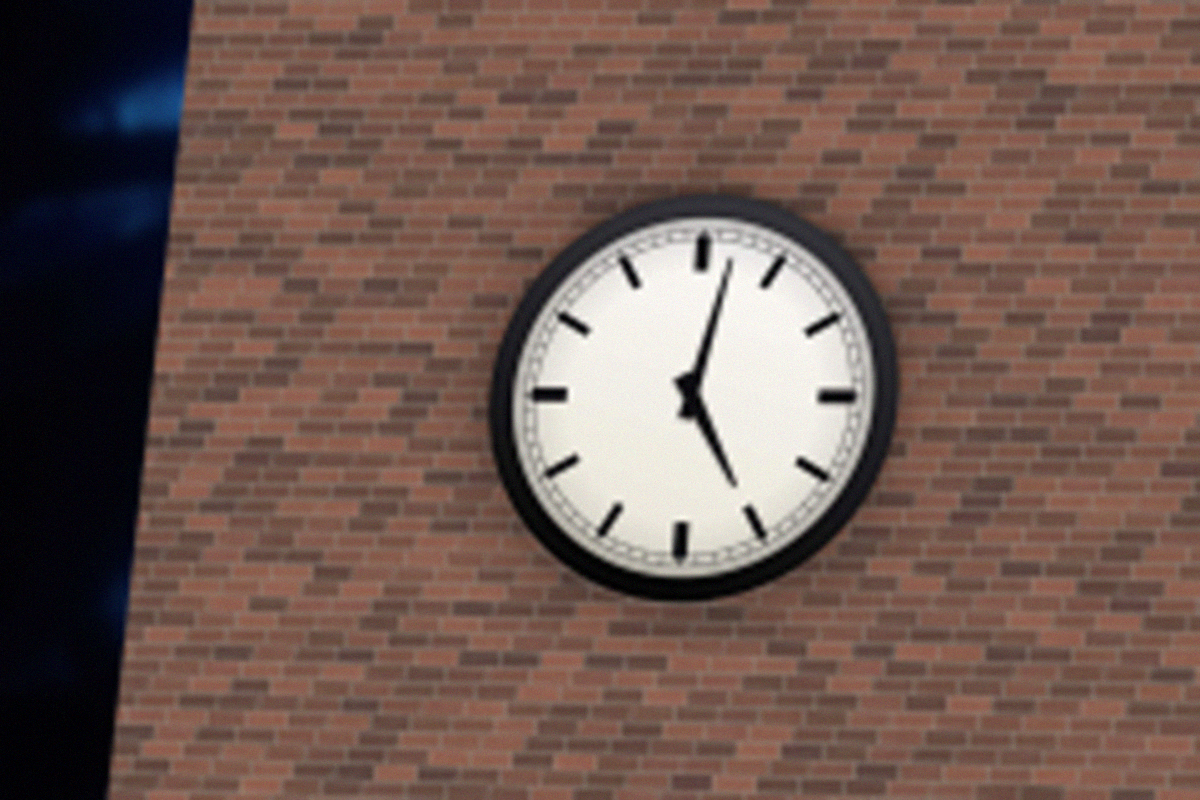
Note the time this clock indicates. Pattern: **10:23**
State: **5:02**
